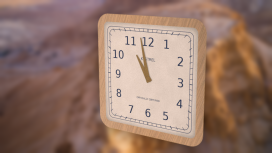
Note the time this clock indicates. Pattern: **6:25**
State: **10:58**
